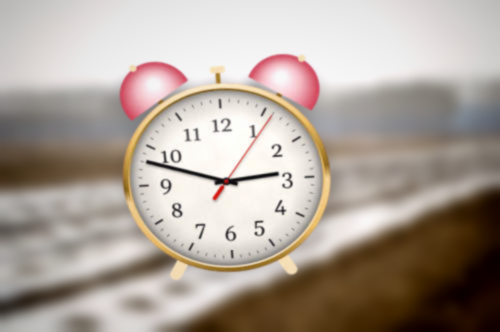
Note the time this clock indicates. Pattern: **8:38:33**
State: **2:48:06**
